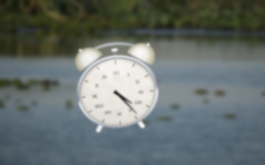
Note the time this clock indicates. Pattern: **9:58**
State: **4:24**
